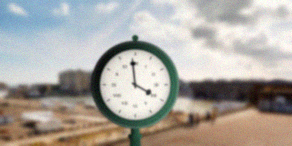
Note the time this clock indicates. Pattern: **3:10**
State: **3:59**
